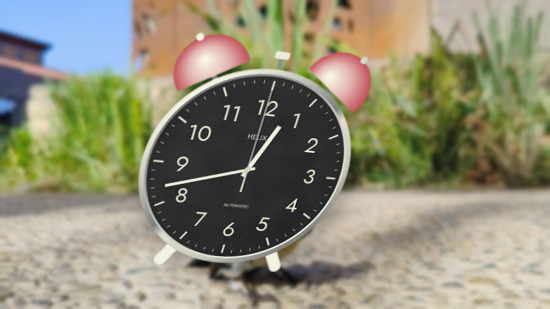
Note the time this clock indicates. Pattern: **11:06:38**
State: **12:42:00**
